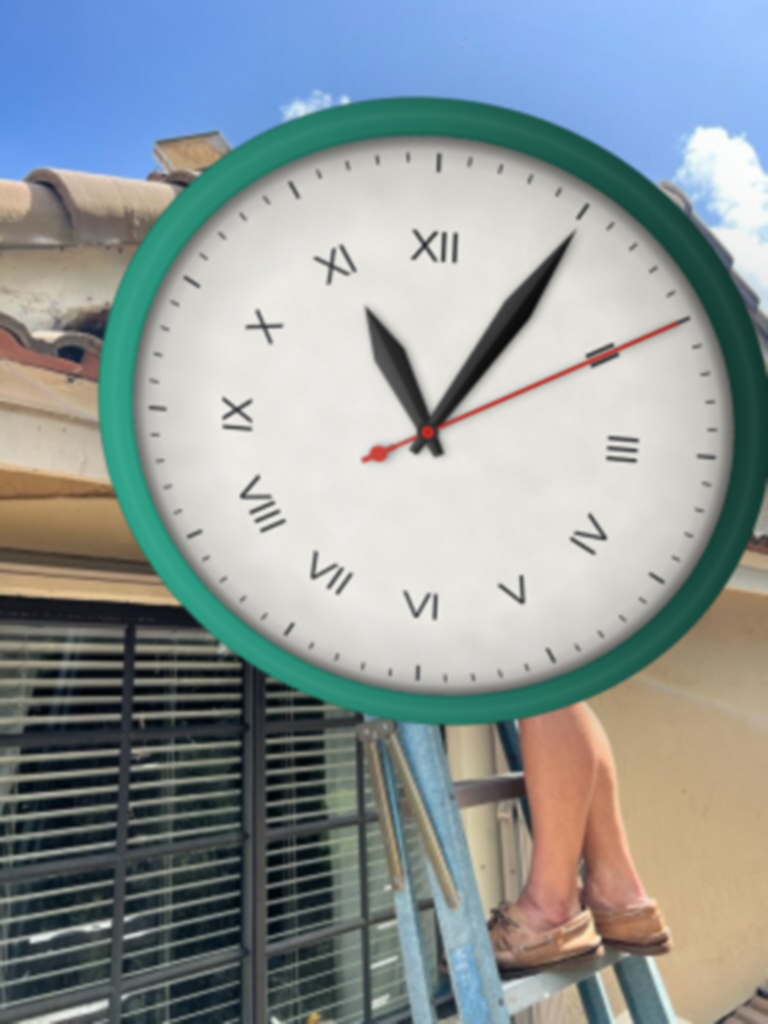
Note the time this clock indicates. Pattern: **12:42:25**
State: **11:05:10**
